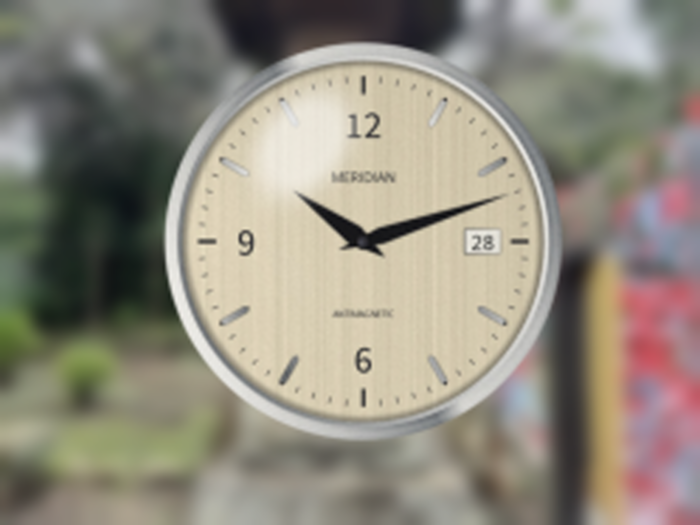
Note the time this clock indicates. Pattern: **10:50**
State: **10:12**
